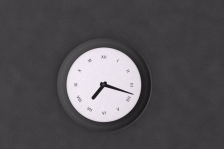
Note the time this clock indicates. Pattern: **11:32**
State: **7:18**
